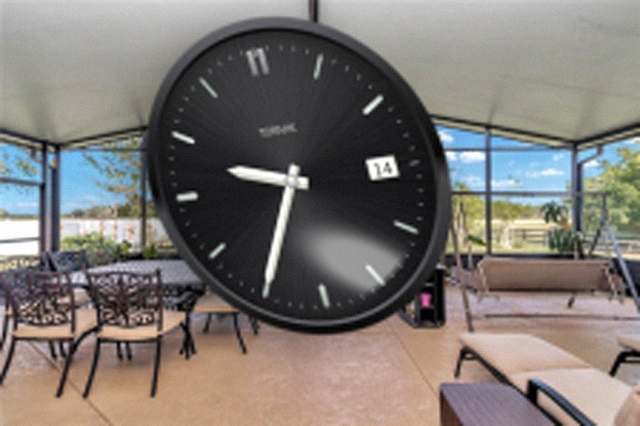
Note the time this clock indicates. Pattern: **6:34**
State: **9:35**
